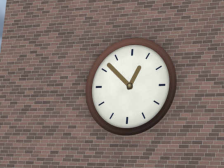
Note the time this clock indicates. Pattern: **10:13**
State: **12:52**
